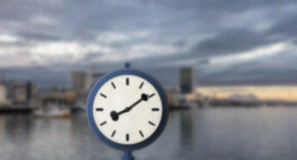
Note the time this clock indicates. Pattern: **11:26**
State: **8:09**
